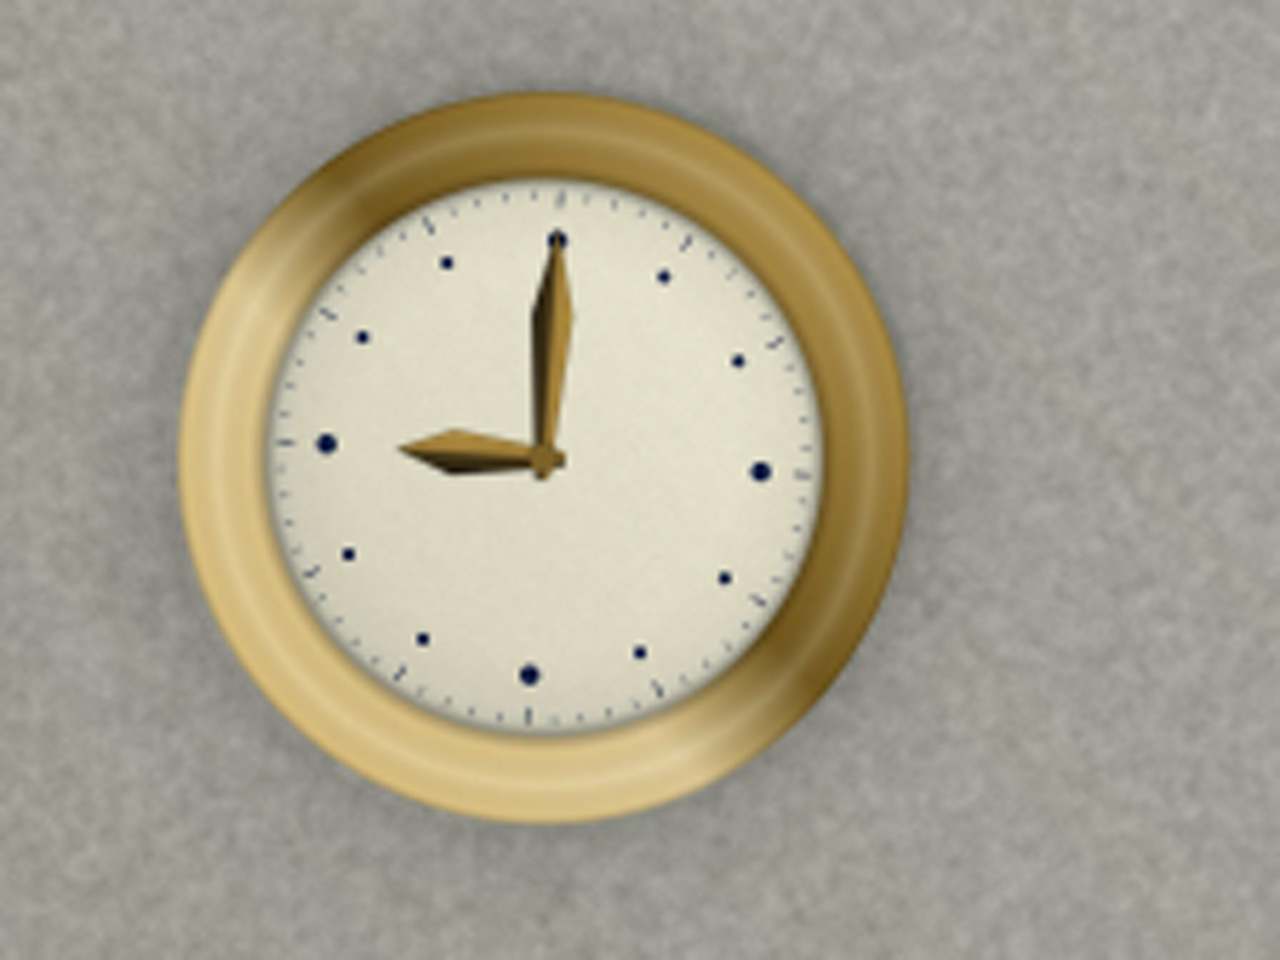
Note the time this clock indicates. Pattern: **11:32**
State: **9:00**
